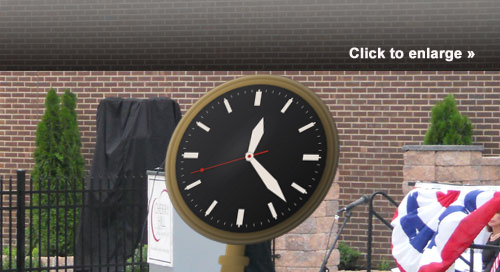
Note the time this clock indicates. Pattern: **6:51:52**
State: **12:22:42**
